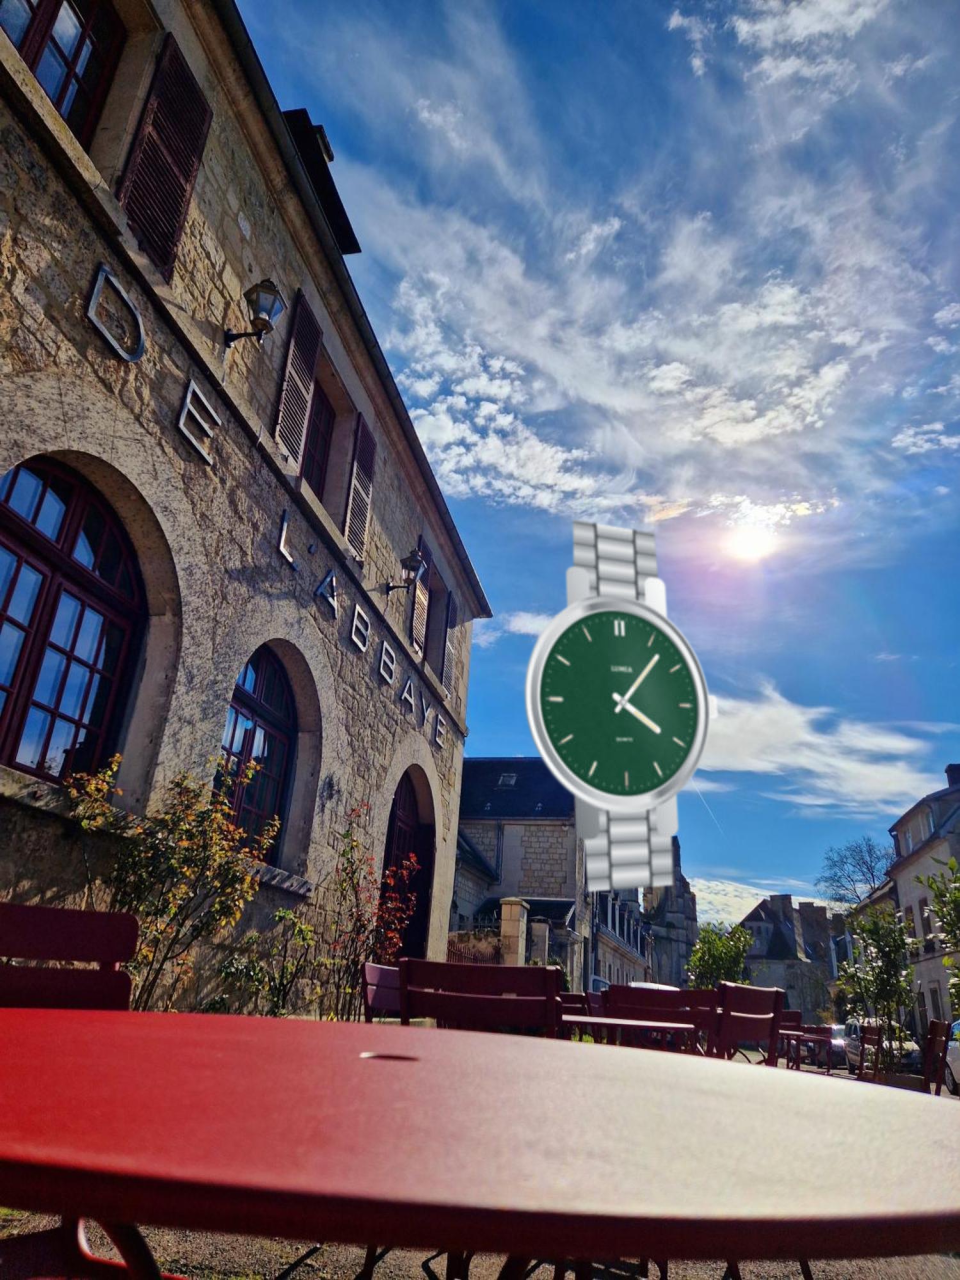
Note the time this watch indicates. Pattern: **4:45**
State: **4:07**
